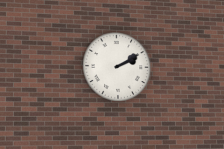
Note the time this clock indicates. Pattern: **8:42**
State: **2:10**
